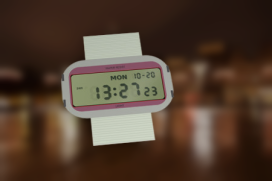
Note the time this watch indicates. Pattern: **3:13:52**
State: **13:27:23**
